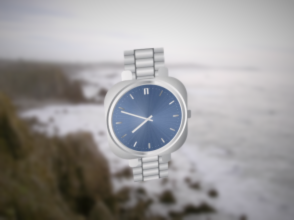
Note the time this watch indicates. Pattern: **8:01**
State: **7:49**
